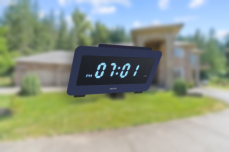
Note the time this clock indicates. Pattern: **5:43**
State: **7:01**
